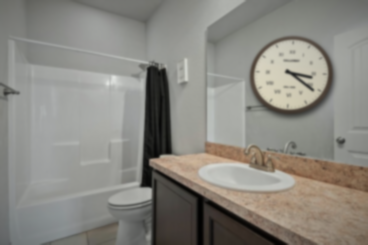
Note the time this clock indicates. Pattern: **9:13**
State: **3:21**
